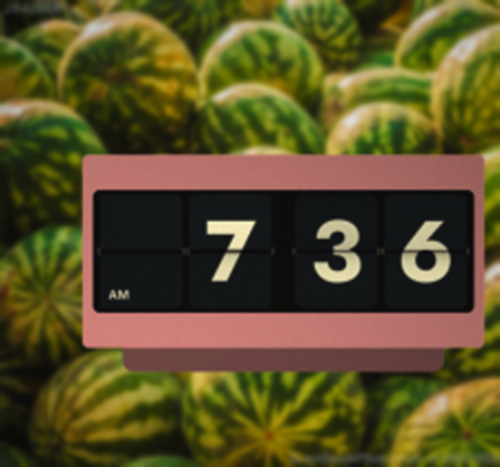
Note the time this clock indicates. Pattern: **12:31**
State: **7:36**
